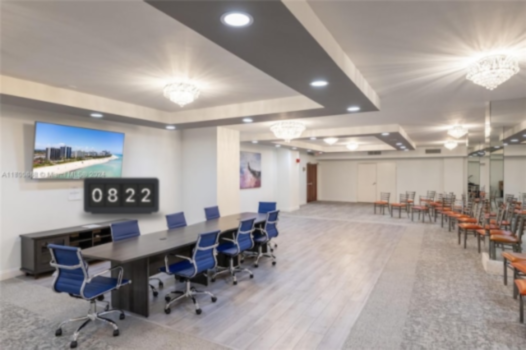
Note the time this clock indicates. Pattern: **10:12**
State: **8:22**
